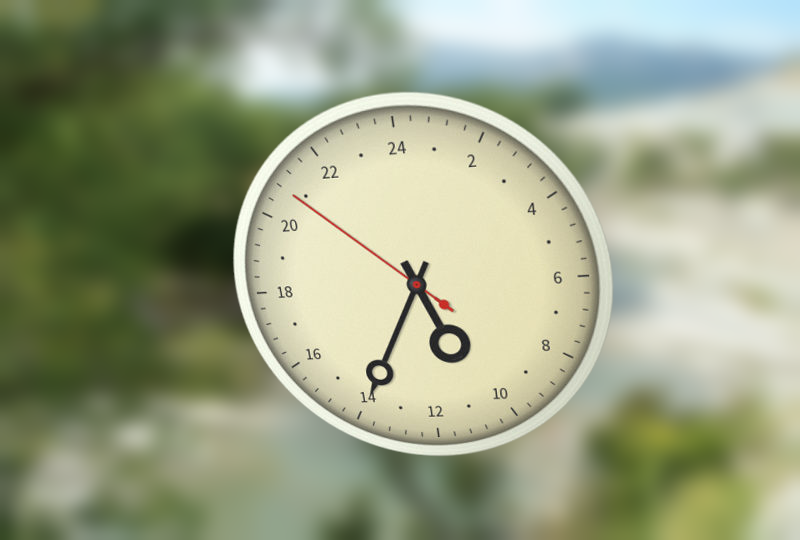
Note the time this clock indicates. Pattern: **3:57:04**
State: **10:34:52**
